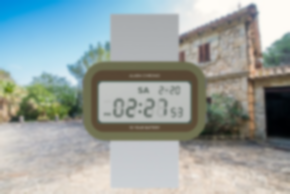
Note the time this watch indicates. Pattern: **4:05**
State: **2:27**
